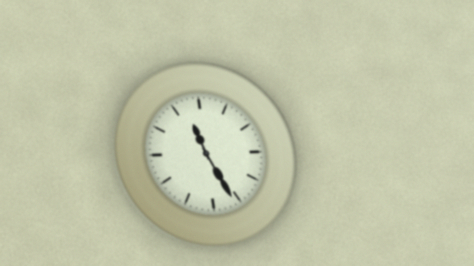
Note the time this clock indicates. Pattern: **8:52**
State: **11:26**
